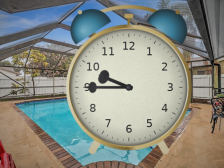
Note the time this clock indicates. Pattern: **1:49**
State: **9:45**
